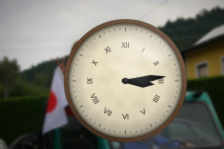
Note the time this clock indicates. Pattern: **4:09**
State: **3:14**
